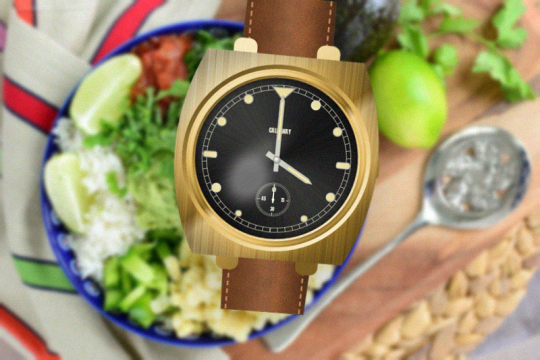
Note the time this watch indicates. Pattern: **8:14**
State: **4:00**
